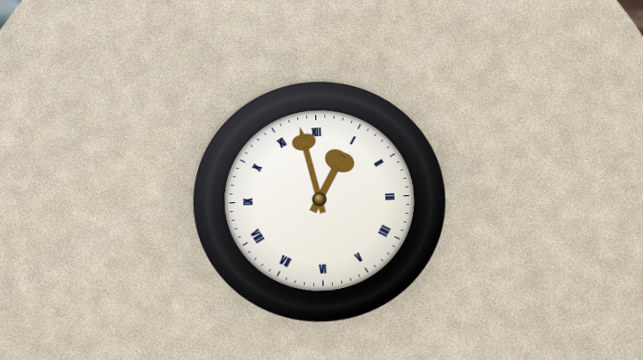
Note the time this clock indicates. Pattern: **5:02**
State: **12:58**
